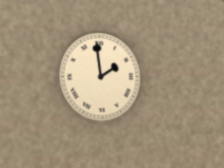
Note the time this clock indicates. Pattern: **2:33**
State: **1:59**
